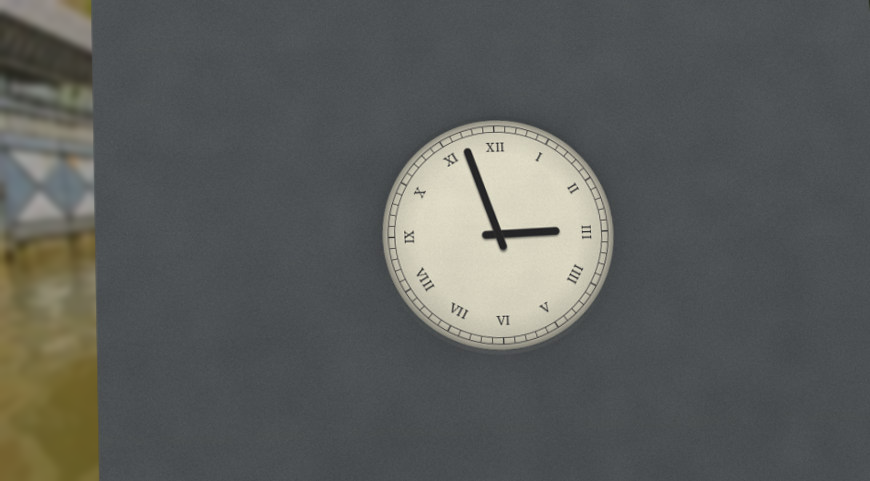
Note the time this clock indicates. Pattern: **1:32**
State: **2:57**
